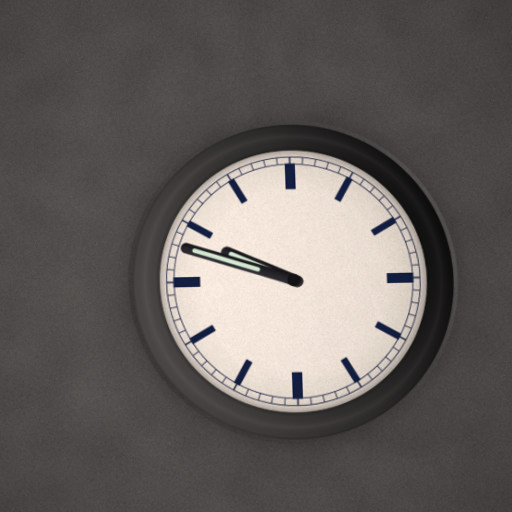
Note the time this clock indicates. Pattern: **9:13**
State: **9:48**
